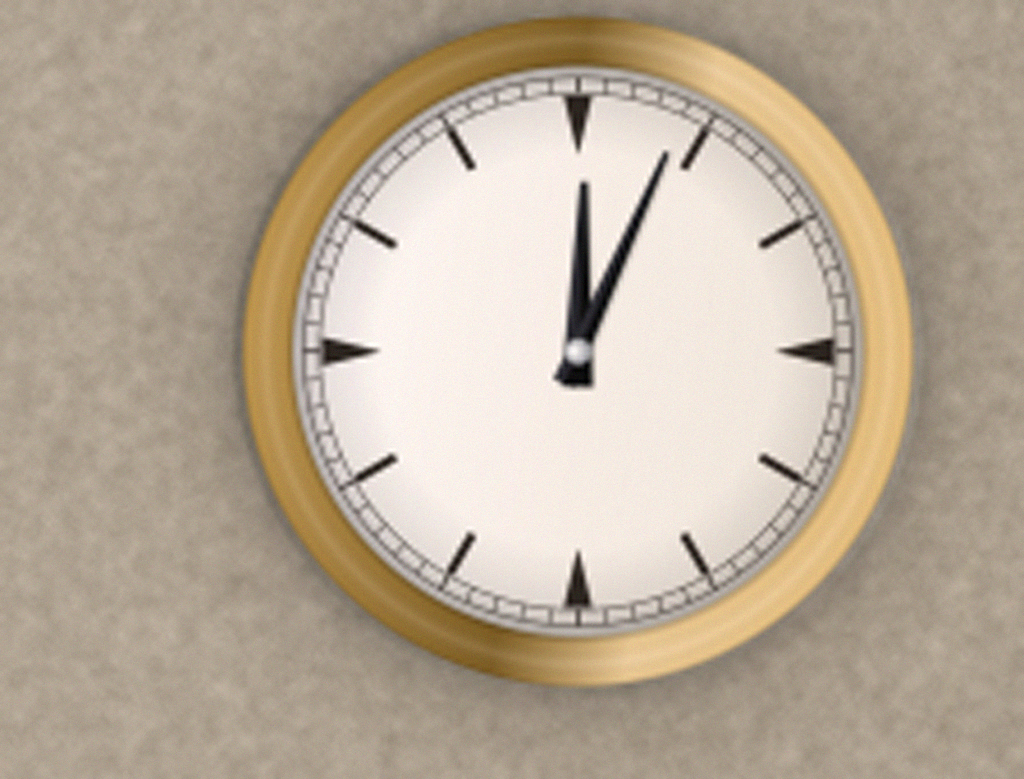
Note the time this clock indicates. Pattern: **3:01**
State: **12:04**
